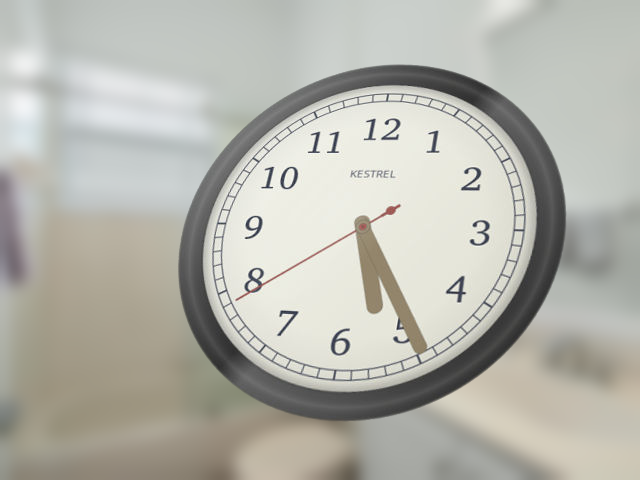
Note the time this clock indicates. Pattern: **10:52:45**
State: **5:24:39**
